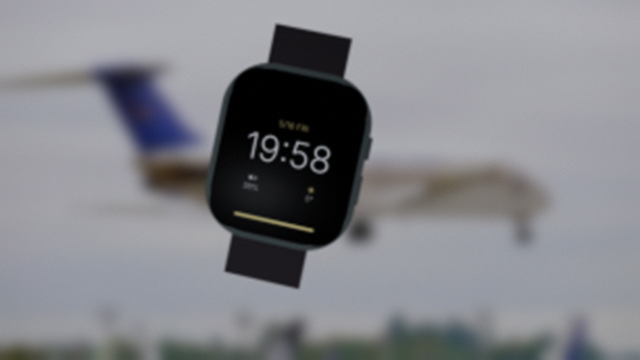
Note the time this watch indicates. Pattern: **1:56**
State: **19:58**
